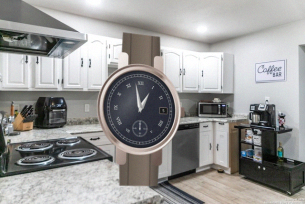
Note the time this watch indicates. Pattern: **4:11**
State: **12:58**
